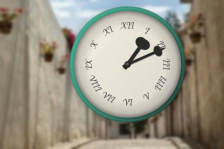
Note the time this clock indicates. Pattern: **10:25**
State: **1:11**
